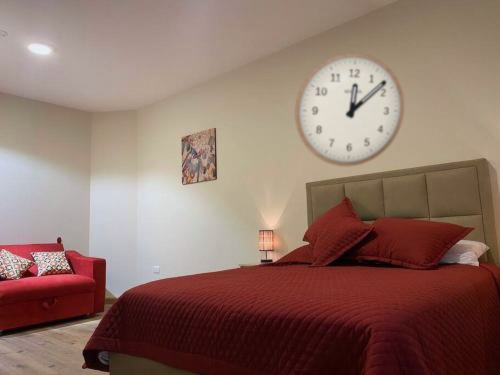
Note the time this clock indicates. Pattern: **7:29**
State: **12:08**
